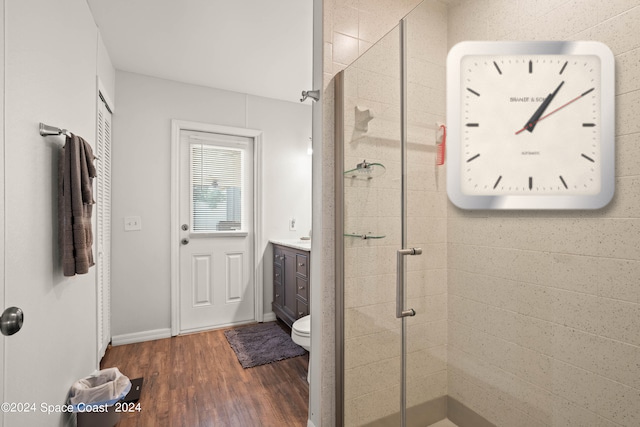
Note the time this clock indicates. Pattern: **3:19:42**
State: **1:06:10**
